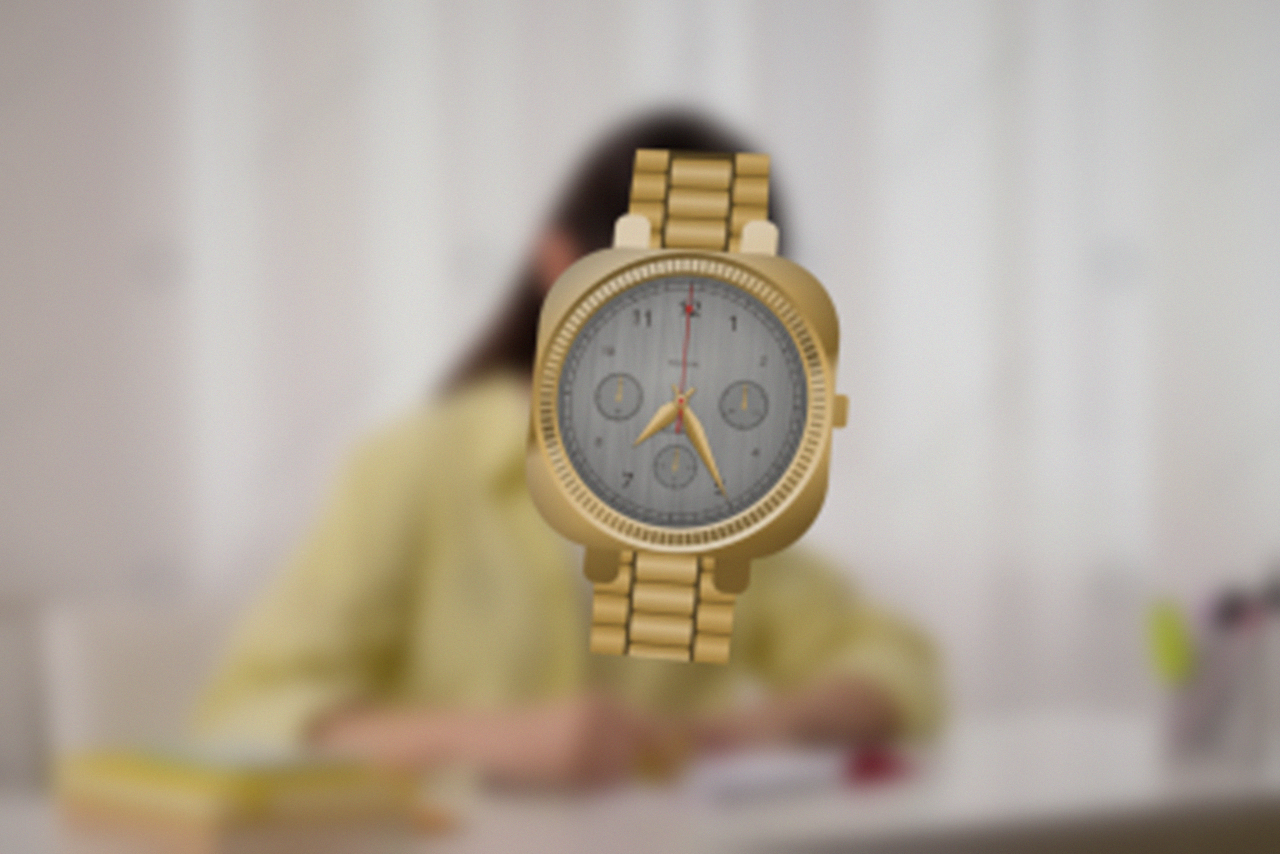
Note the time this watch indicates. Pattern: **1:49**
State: **7:25**
